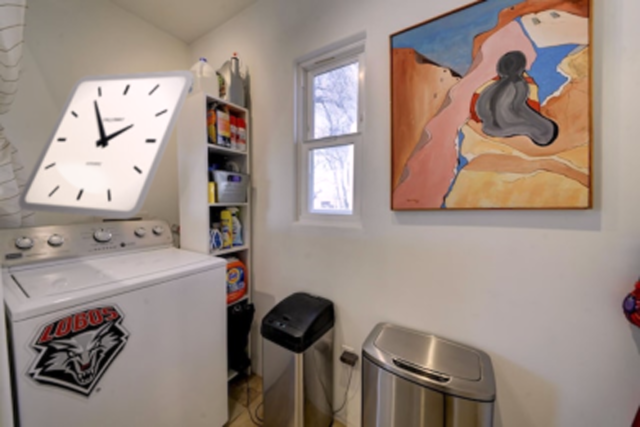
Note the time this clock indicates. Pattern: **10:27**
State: **1:54**
